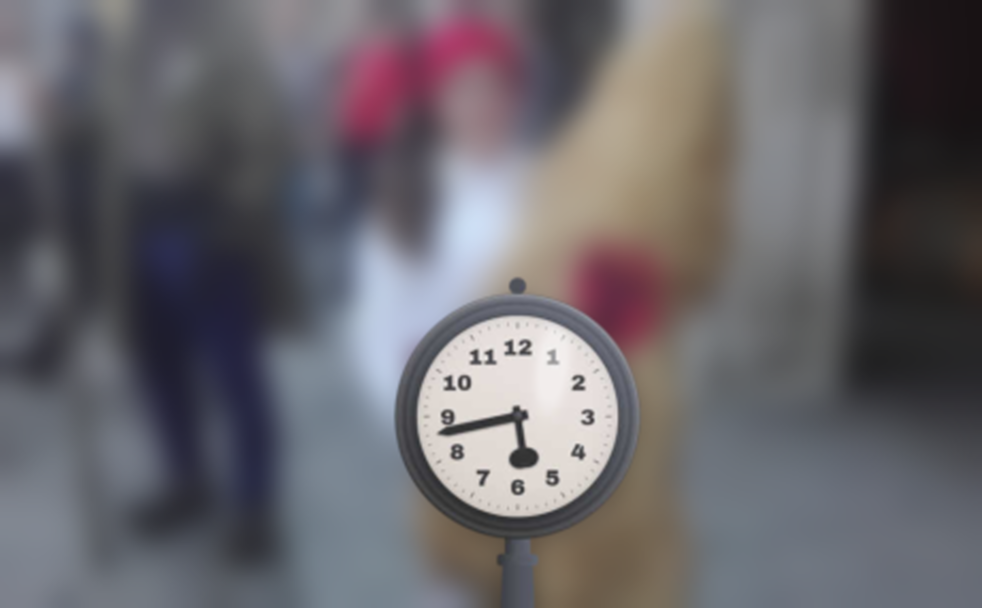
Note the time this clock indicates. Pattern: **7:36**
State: **5:43**
